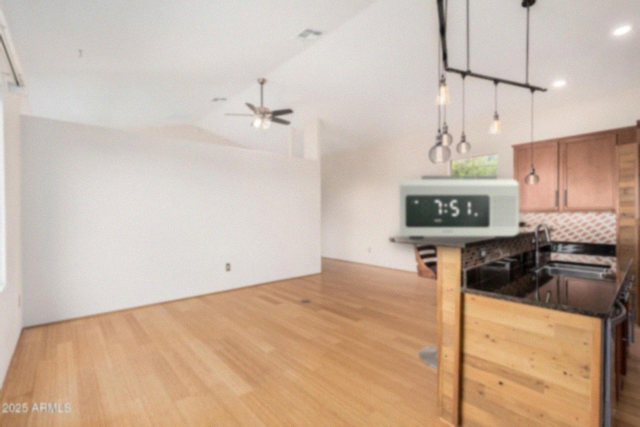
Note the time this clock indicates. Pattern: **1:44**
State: **7:51**
